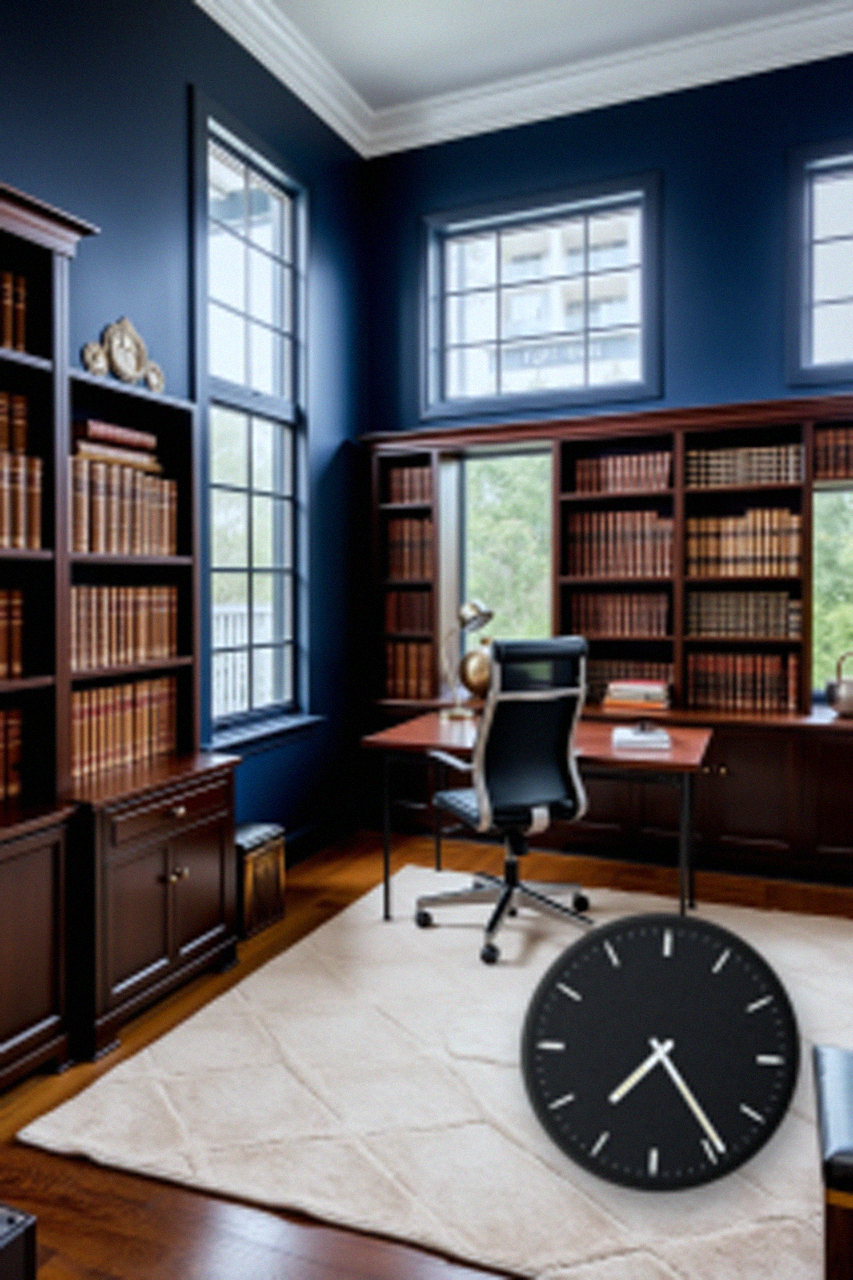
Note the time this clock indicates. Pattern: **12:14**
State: **7:24**
